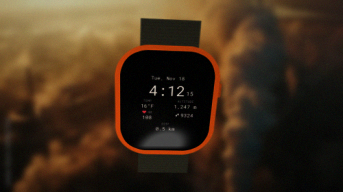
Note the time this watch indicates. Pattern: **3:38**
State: **4:12**
